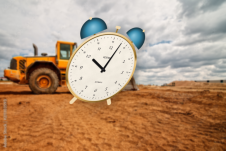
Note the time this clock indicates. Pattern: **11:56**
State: **10:03**
